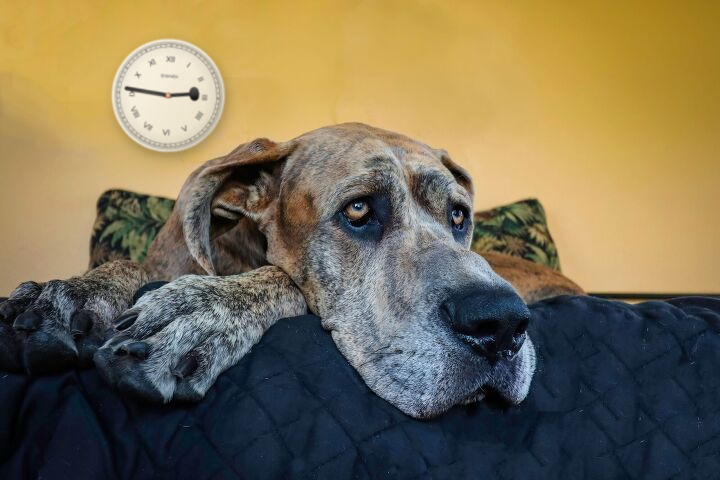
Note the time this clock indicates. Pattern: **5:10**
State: **2:46**
